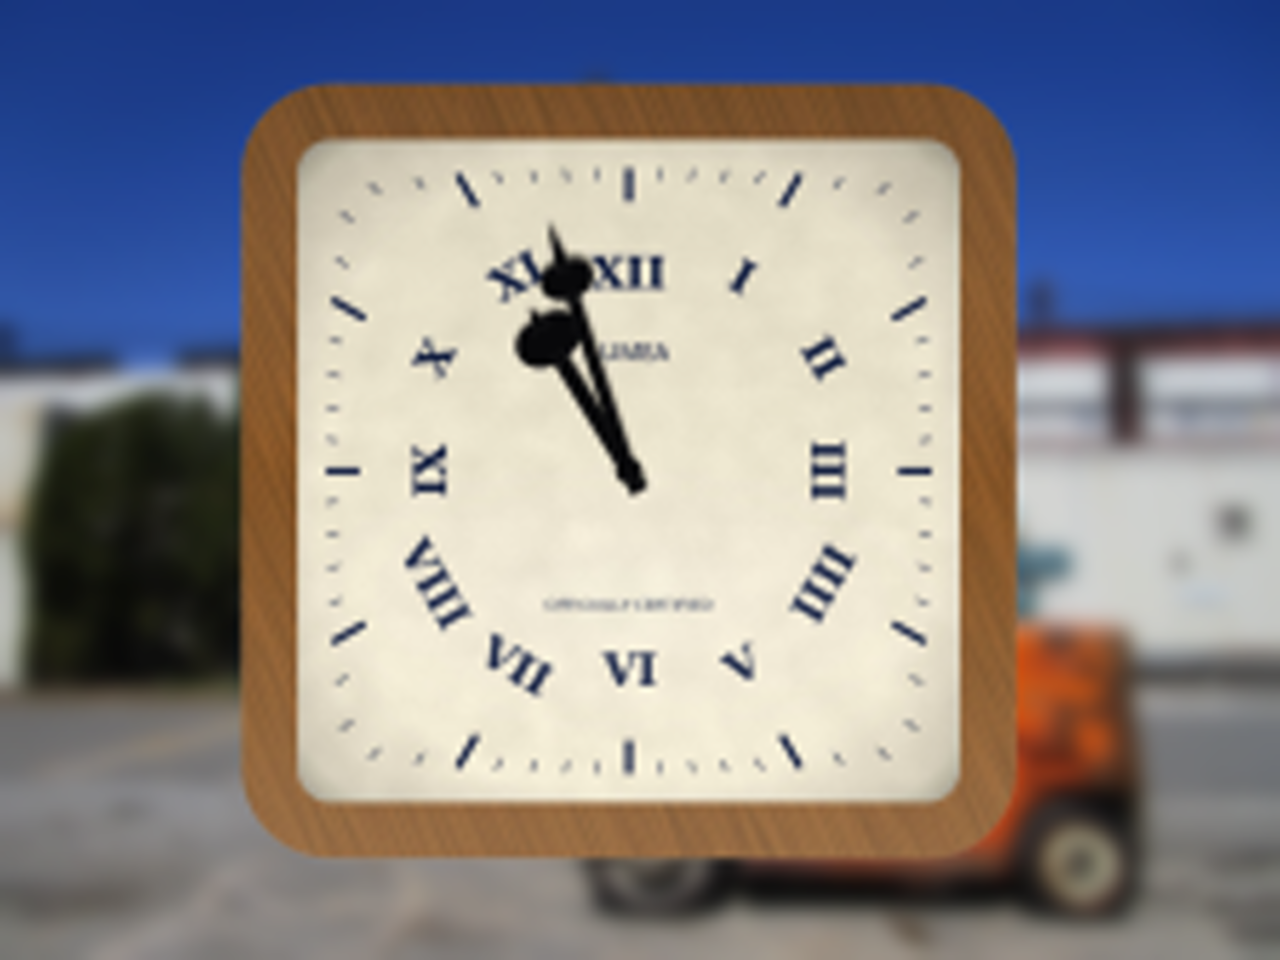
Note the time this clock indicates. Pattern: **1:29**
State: **10:57**
